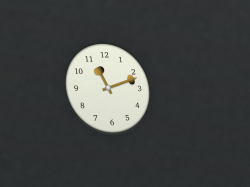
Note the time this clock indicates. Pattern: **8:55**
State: **11:12**
